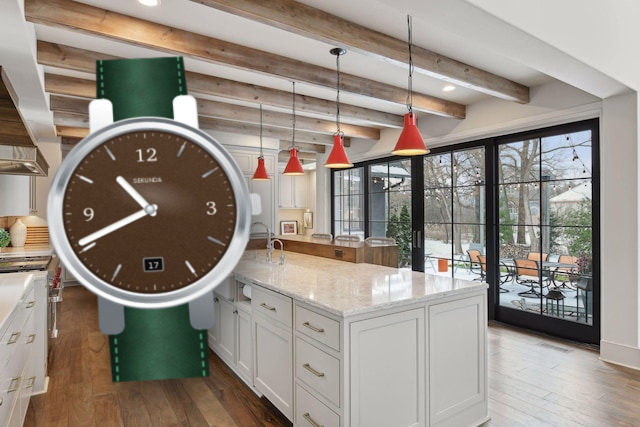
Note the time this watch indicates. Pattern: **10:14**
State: **10:41**
